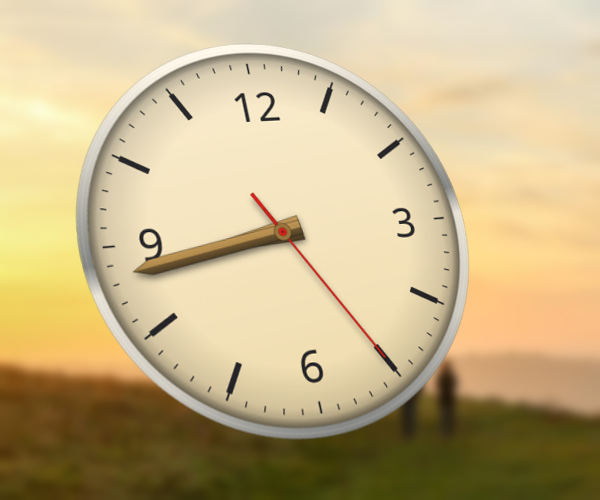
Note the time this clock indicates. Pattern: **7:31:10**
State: **8:43:25**
